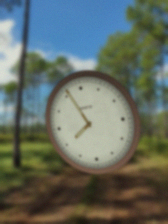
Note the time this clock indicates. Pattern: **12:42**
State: **7:56**
